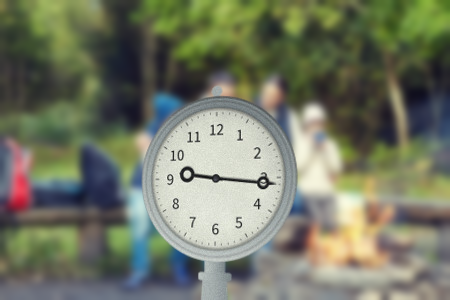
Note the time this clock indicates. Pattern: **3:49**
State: **9:16**
